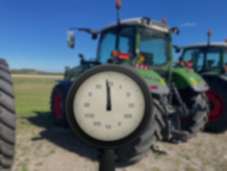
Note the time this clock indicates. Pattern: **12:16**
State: **11:59**
